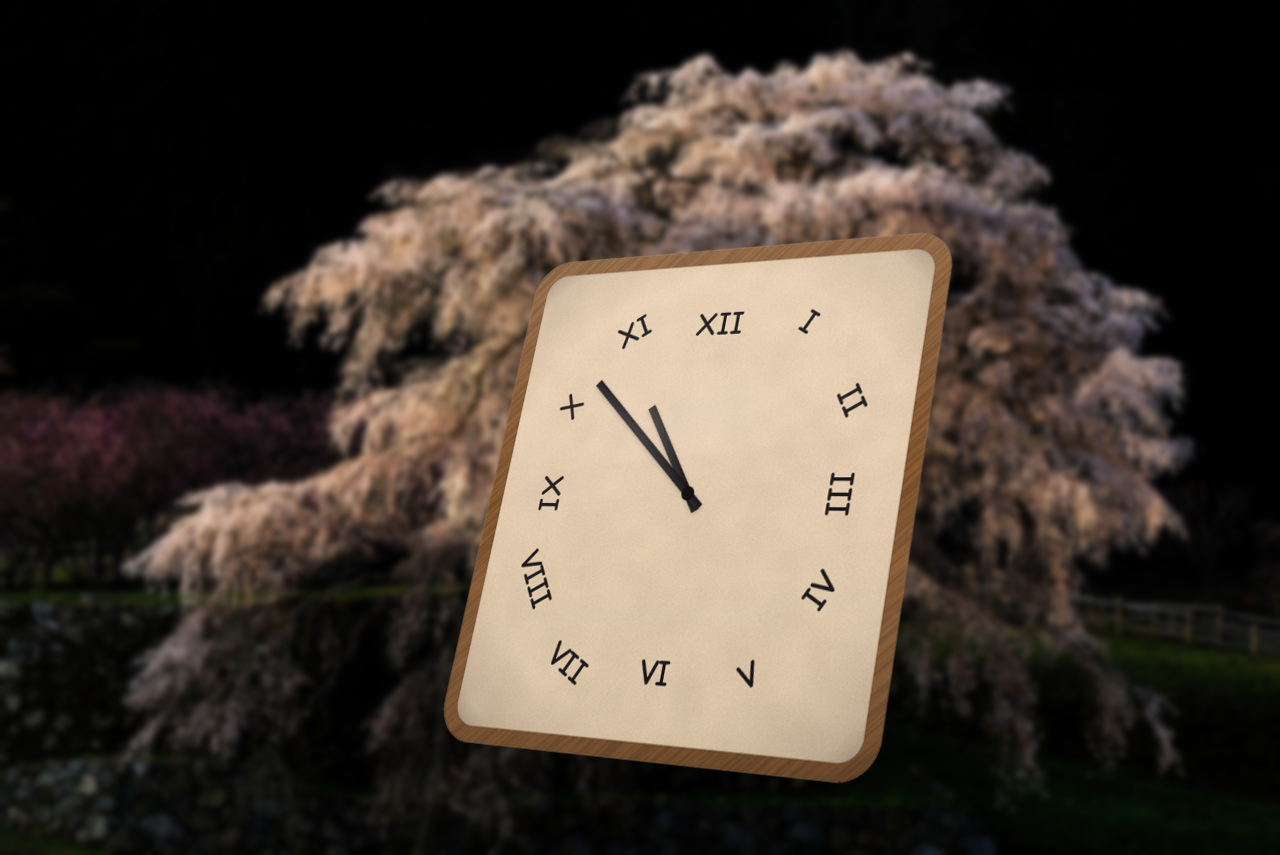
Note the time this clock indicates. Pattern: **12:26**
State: **10:52**
